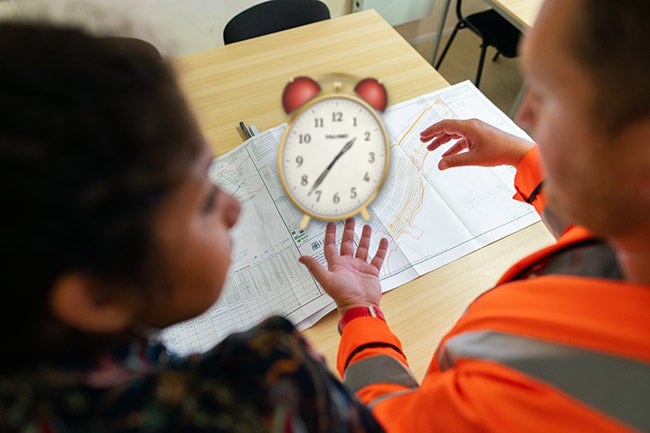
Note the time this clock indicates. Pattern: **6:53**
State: **1:37**
